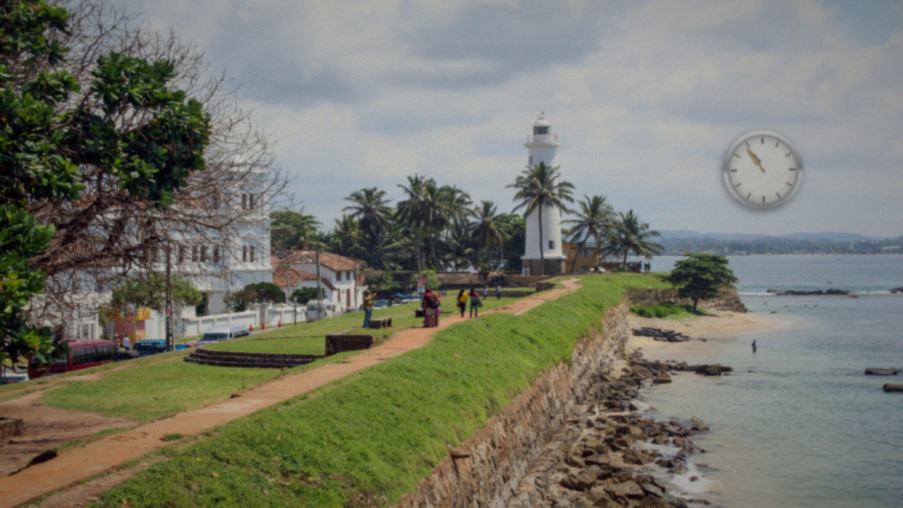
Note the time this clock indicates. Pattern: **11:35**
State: **10:54**
